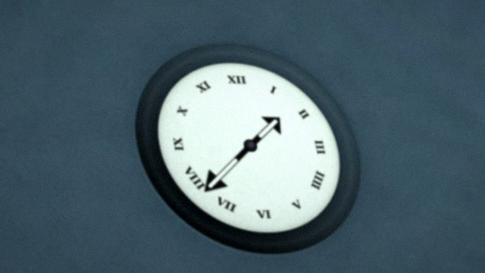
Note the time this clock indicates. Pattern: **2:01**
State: **1:38**
